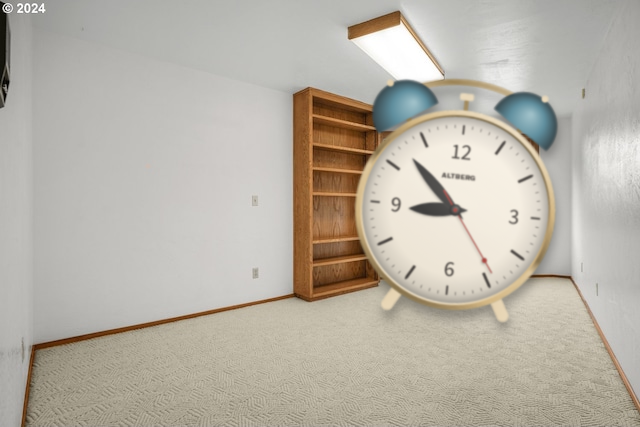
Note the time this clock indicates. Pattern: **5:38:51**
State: **8:52:24**
